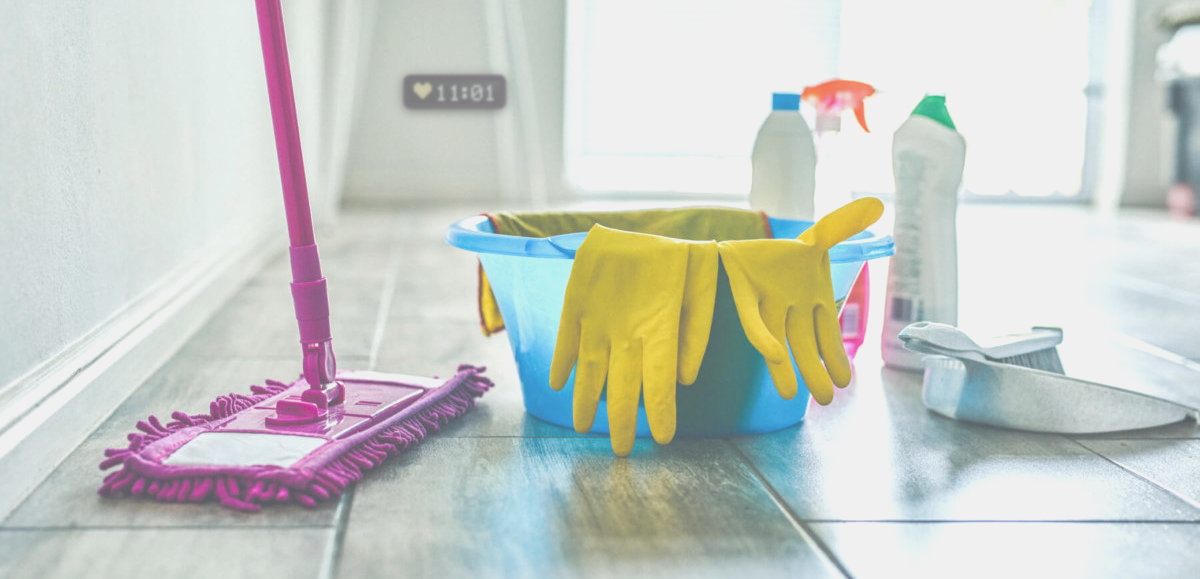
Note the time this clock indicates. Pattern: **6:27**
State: **11:01**
